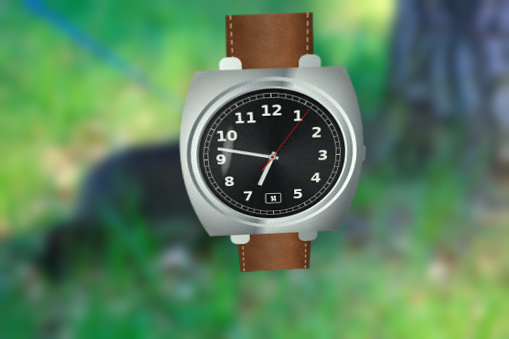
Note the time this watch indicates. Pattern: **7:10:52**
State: **6:47:06**
